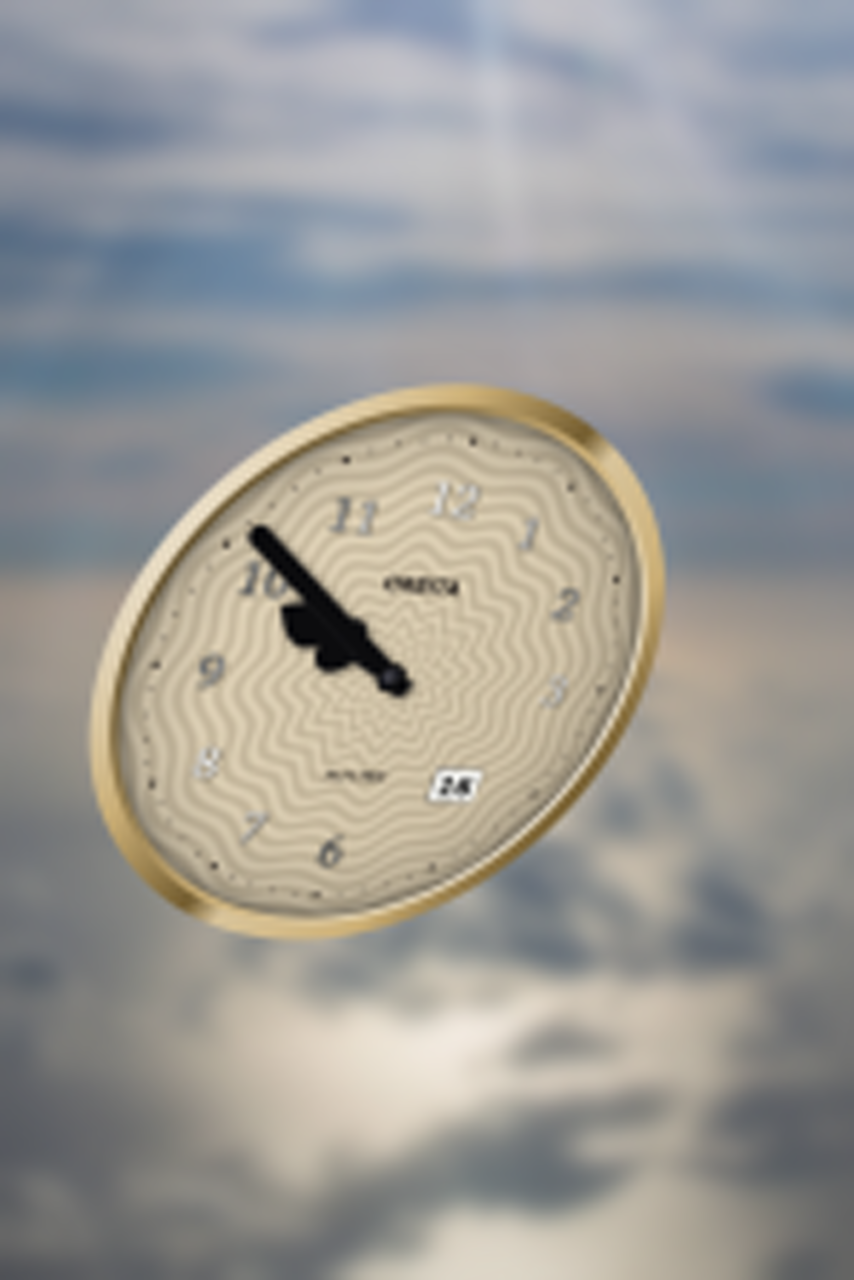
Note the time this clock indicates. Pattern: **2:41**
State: **9:51**
